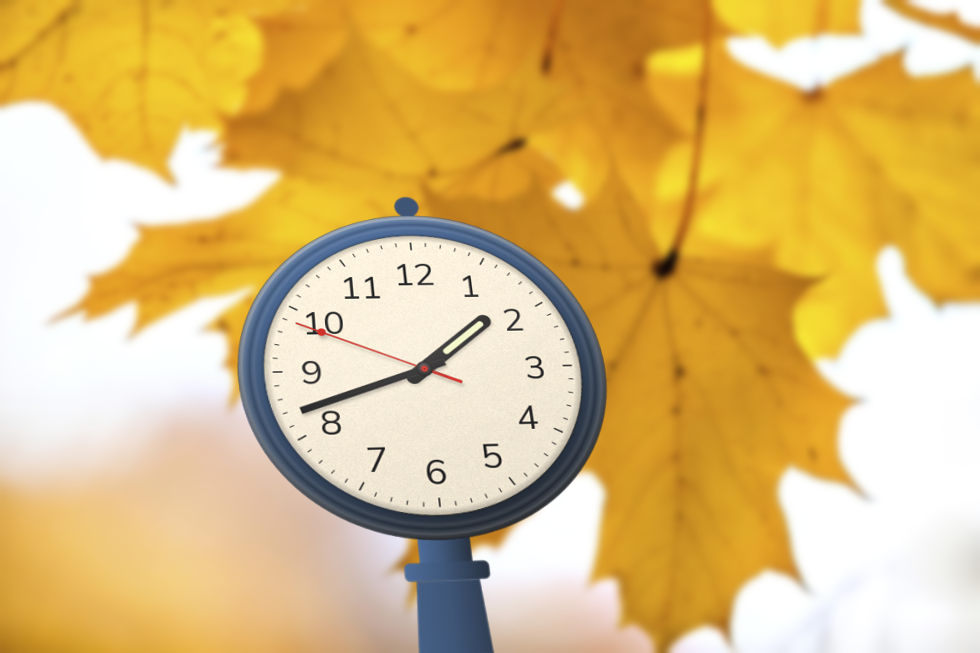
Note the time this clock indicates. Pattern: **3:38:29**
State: **1:41:49**
